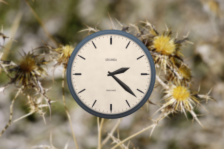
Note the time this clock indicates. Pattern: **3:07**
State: **2:22**
